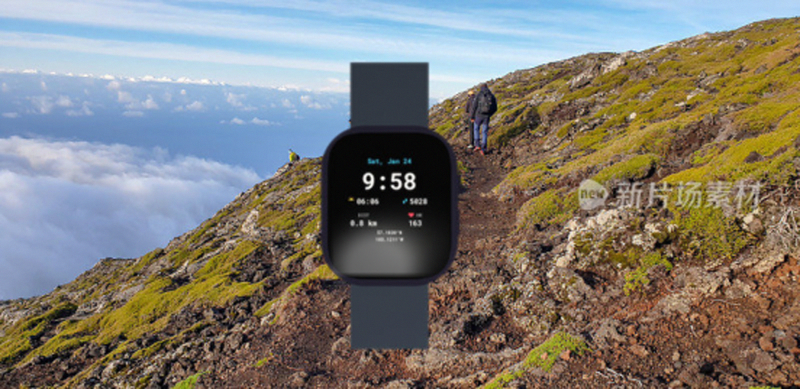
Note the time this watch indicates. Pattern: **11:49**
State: **9:58**
